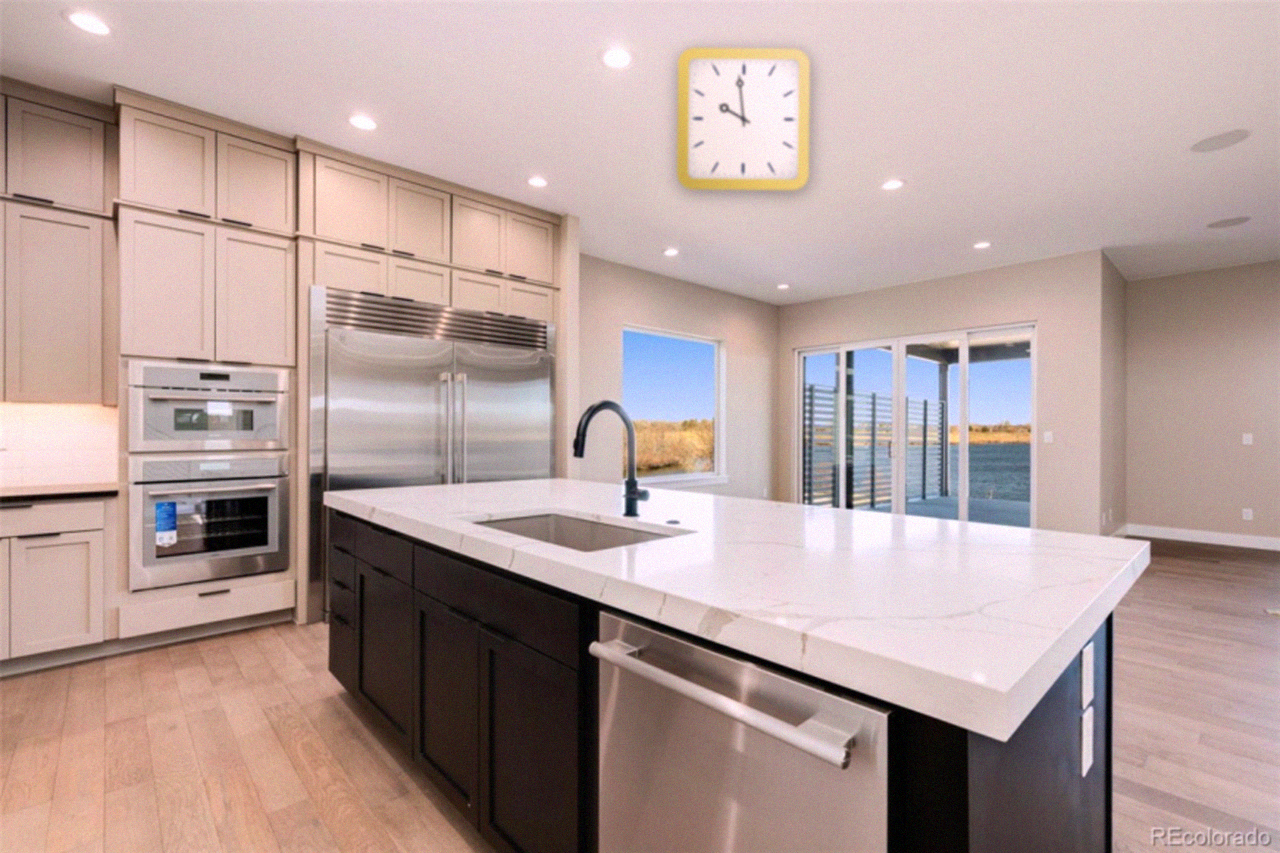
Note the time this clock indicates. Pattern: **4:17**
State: **9:59**
